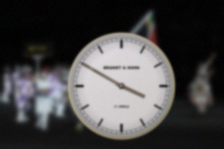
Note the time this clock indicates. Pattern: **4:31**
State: **3:50**
